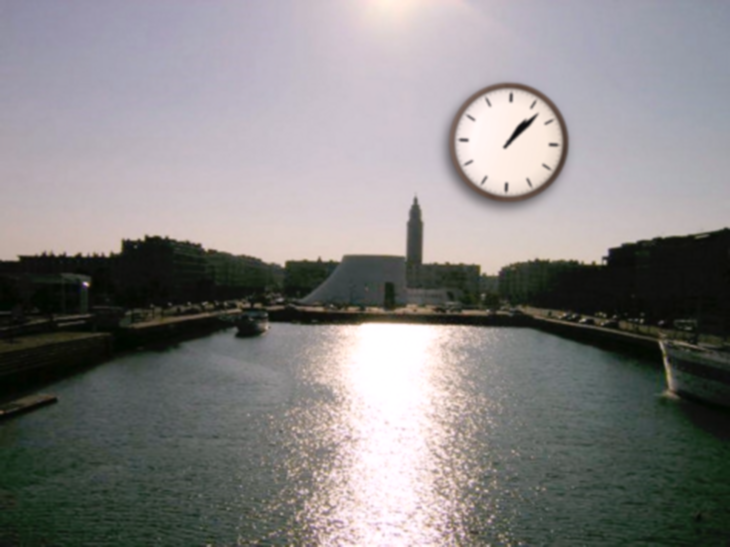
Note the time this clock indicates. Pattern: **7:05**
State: **1:07**
